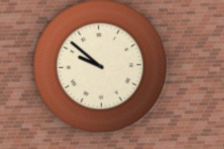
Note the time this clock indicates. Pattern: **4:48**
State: **9:52**
